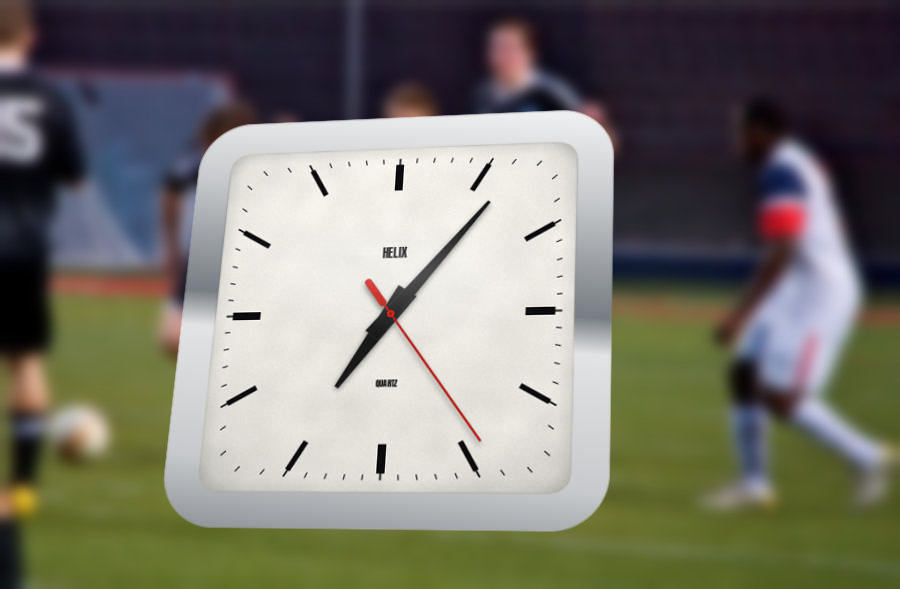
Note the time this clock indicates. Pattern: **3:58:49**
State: **7:06:24**
